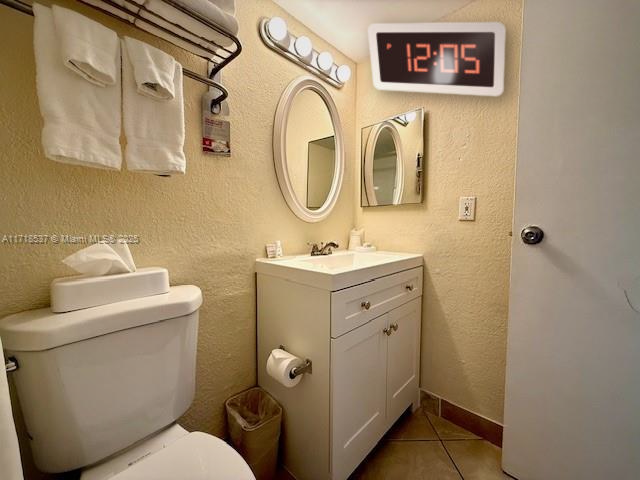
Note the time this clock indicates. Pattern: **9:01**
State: **12:05**
